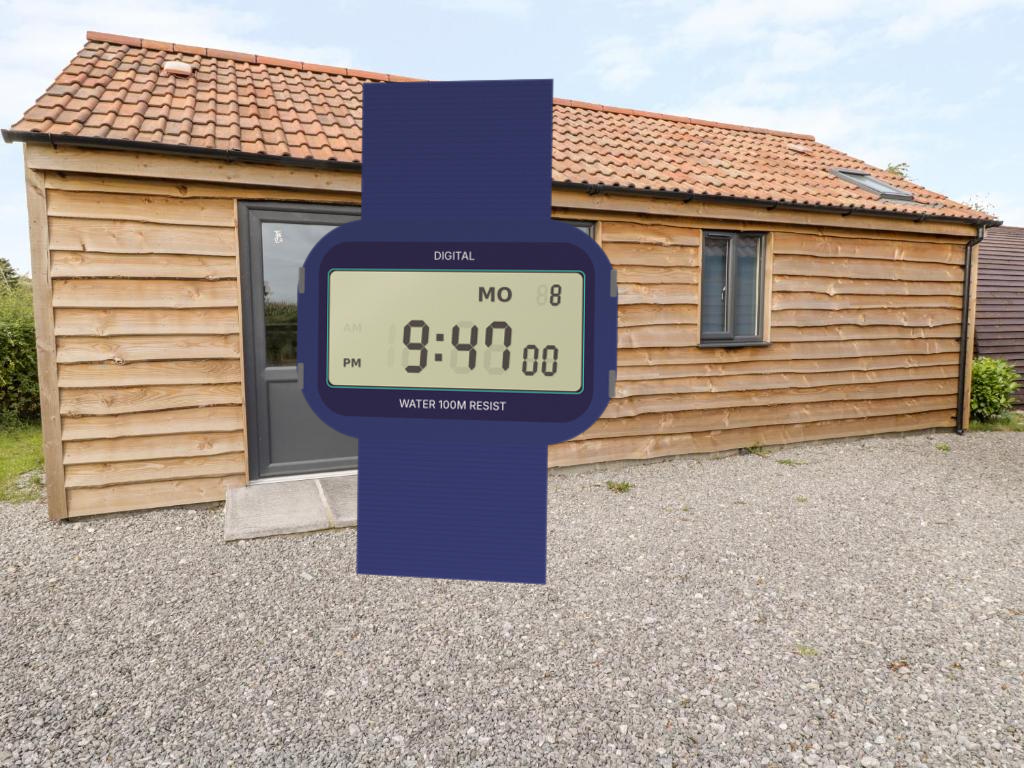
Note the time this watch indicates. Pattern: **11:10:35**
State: **9:47:00**
